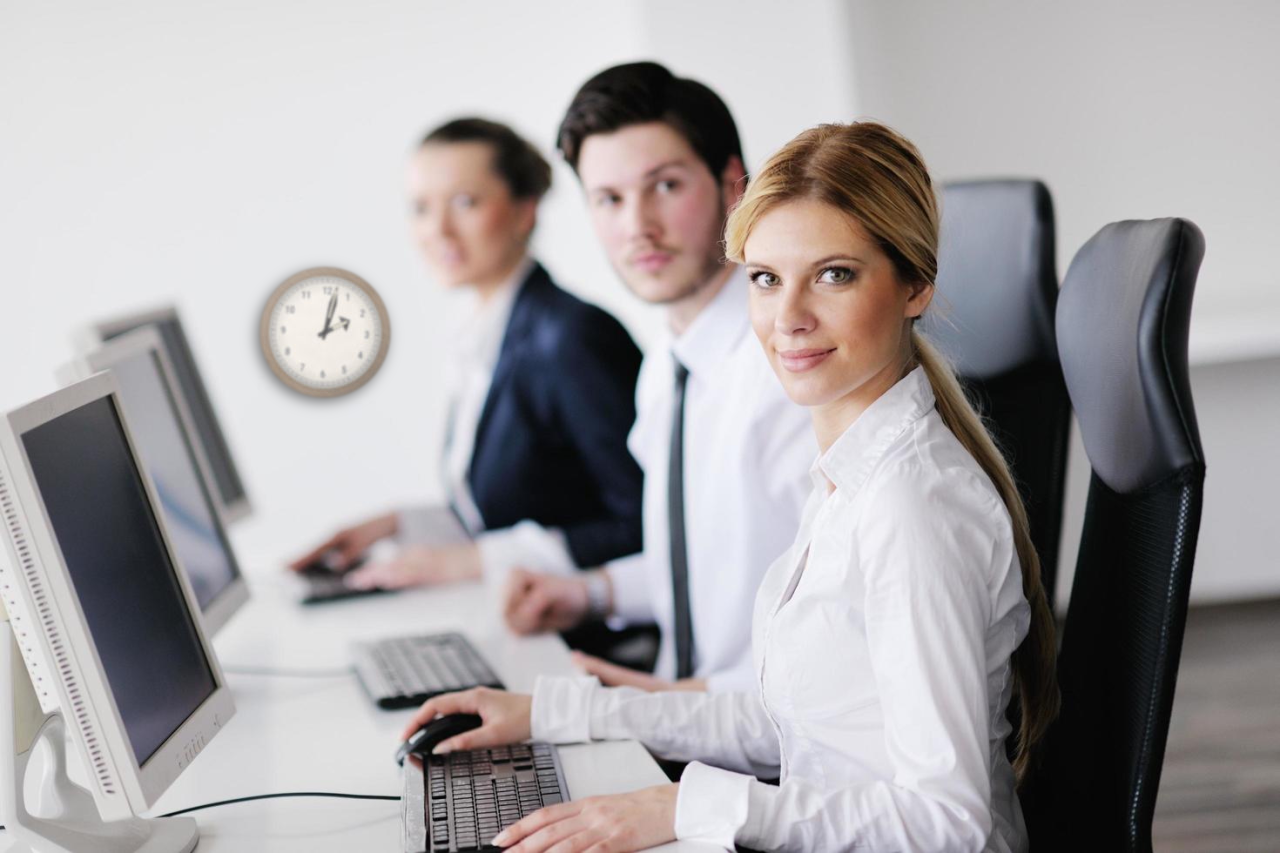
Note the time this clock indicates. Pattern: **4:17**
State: **2:02**
